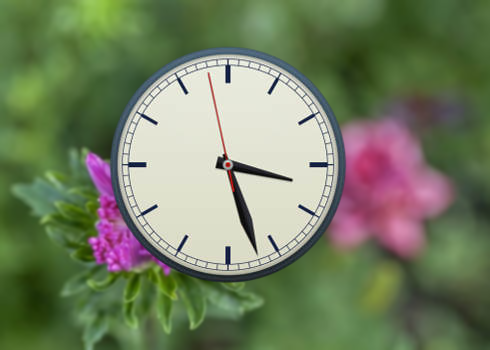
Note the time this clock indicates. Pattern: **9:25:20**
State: **3:26:58**
